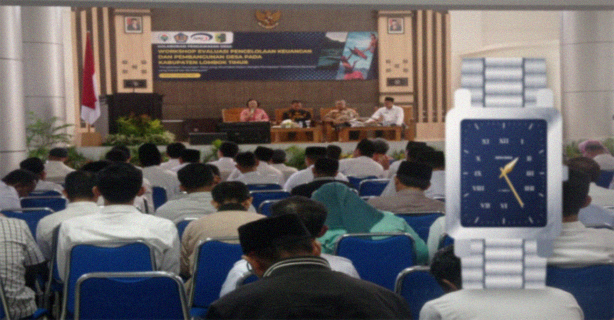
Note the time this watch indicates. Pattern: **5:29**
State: **1:25**
